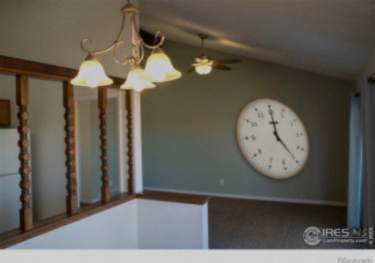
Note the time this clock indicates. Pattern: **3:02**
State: **5:00**
